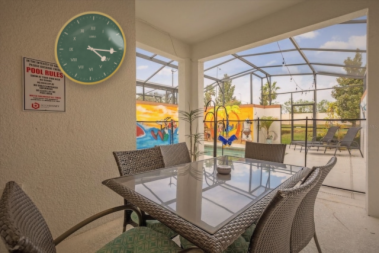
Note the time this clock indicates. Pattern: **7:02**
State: **4:16**
